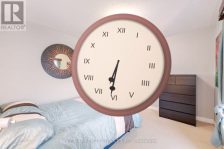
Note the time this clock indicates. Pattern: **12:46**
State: **6:31**
